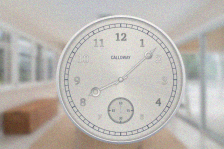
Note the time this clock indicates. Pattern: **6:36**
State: **8:08**
